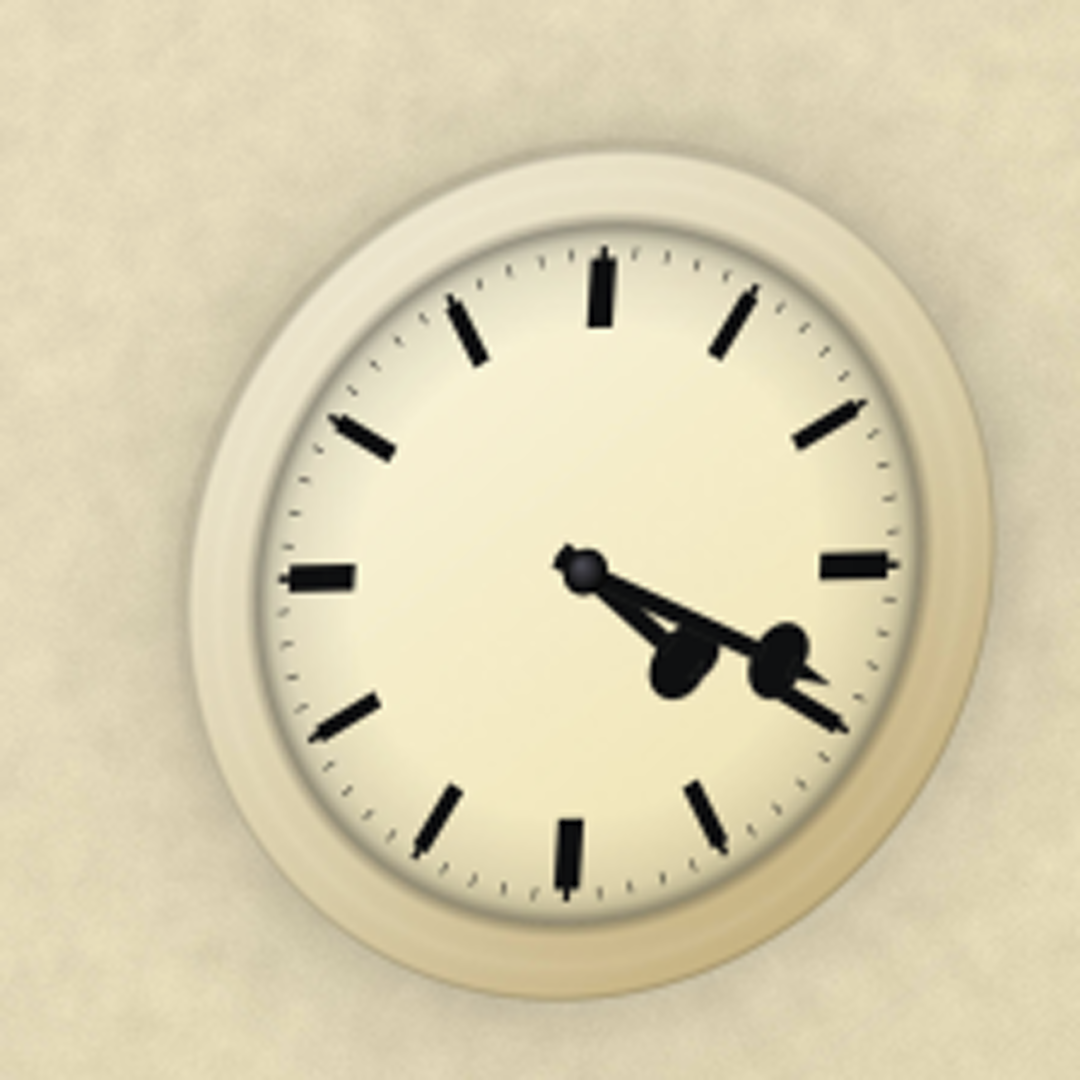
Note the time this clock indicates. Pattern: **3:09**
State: **4:19**
